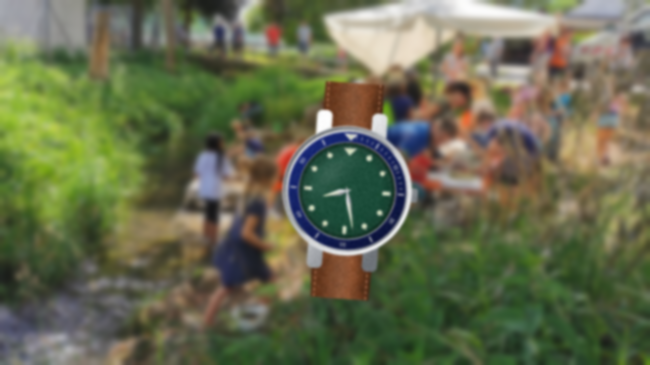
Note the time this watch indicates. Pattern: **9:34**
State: **8:28**
